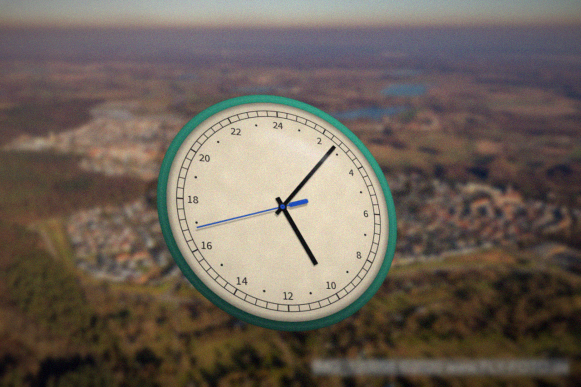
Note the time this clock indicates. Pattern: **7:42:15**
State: **10:06:42**
